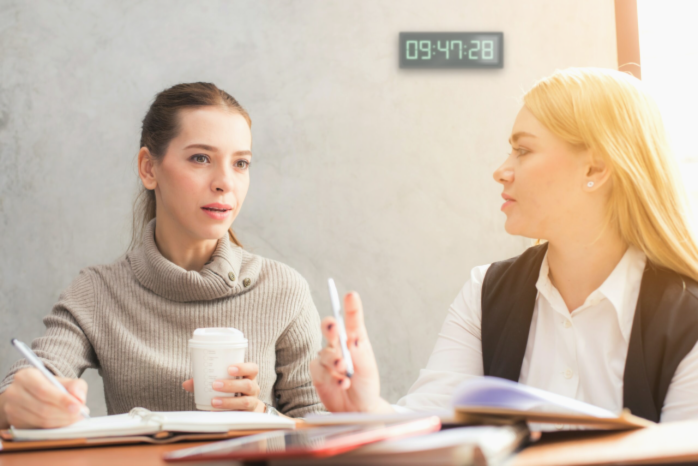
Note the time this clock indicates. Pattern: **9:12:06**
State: **9:47:28**
